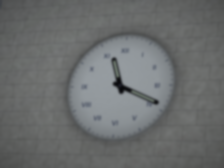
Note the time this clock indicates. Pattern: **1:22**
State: **11:19**
